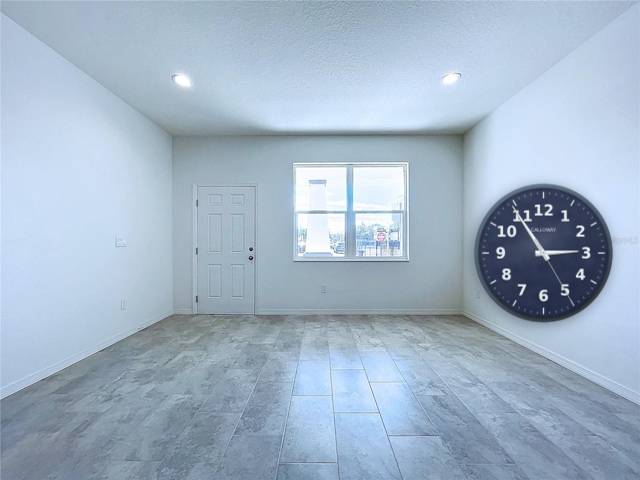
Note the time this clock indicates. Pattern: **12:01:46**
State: **2:54:25**
